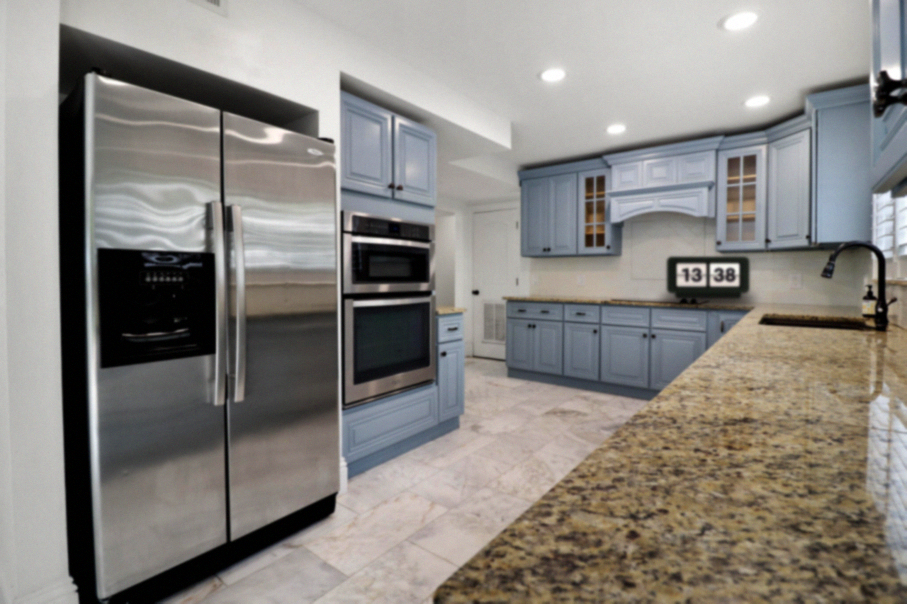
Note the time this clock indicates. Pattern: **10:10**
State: **13:38**
